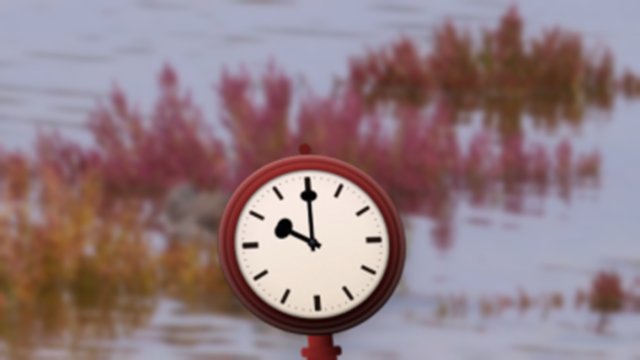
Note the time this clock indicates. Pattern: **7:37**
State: **10:00**
